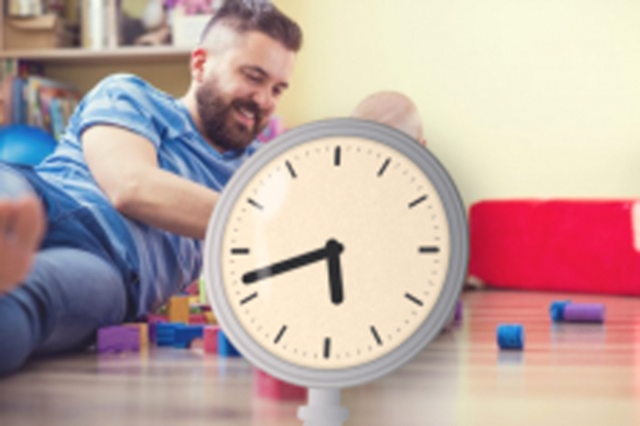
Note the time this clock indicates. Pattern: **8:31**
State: **5:42**
